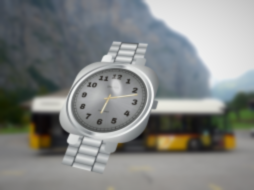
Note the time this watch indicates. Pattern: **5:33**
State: **6:12**
